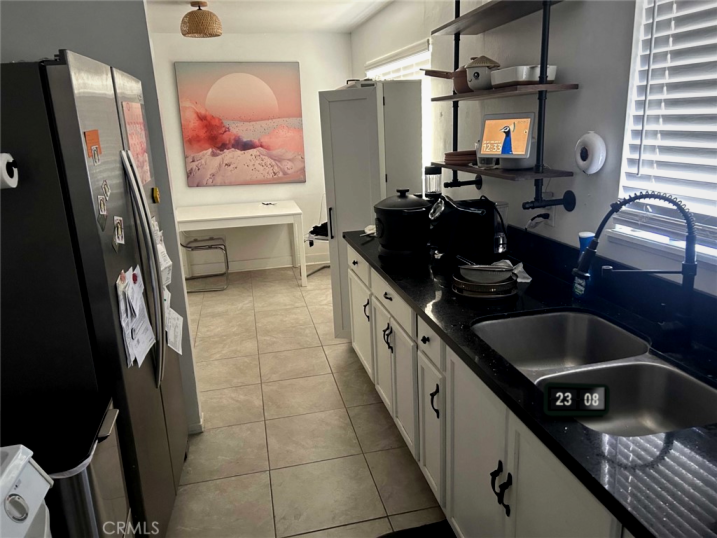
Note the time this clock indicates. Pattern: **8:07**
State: **23:08**
